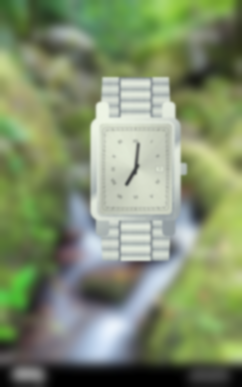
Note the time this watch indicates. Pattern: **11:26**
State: **7:01**
